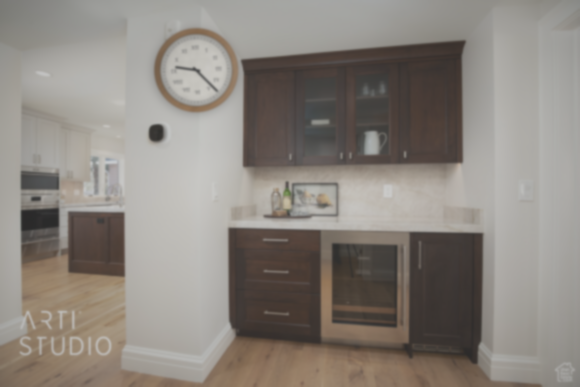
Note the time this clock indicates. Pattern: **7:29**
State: **9:23**
